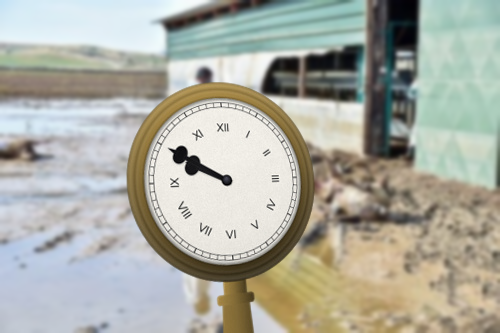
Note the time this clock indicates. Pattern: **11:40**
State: **9:50**
